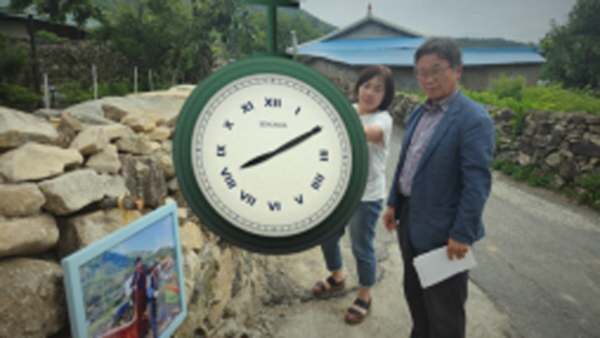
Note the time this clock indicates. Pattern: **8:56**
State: **8:10**
